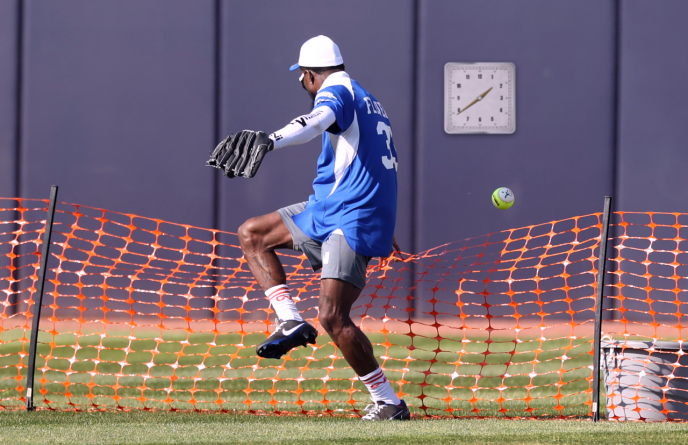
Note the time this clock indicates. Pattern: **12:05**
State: **1:39**
